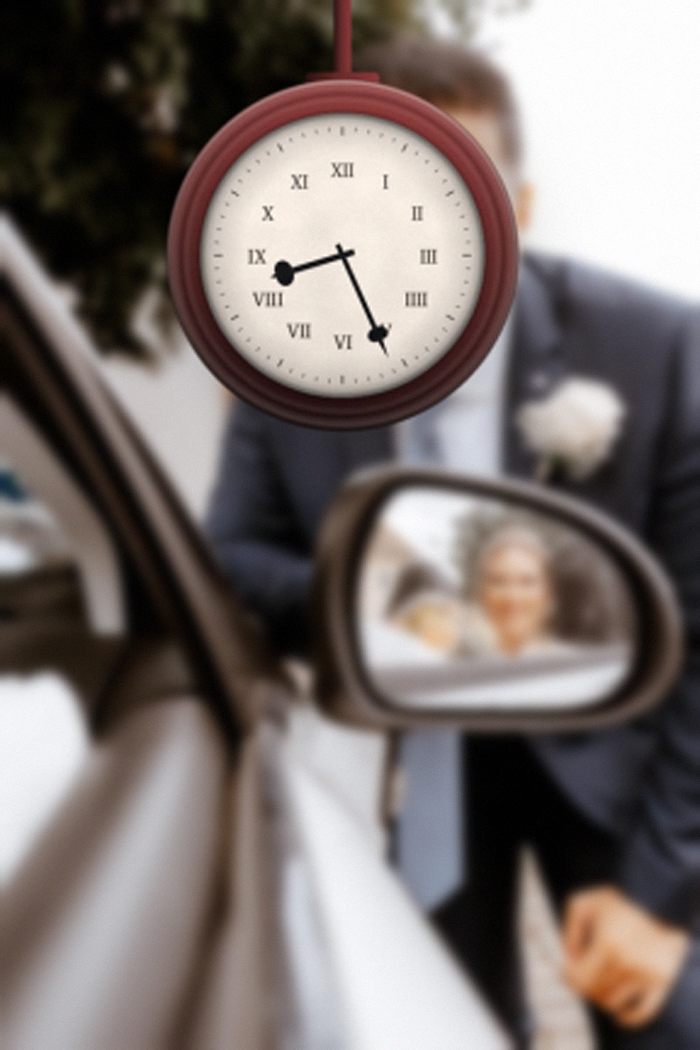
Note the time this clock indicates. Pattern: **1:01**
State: **8:26**
